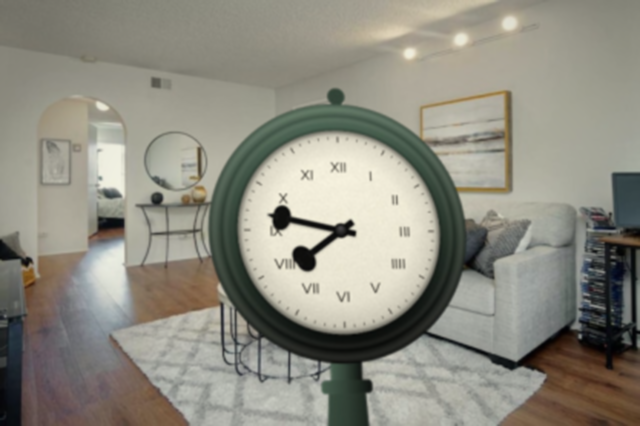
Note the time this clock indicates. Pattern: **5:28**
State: **7:47**
